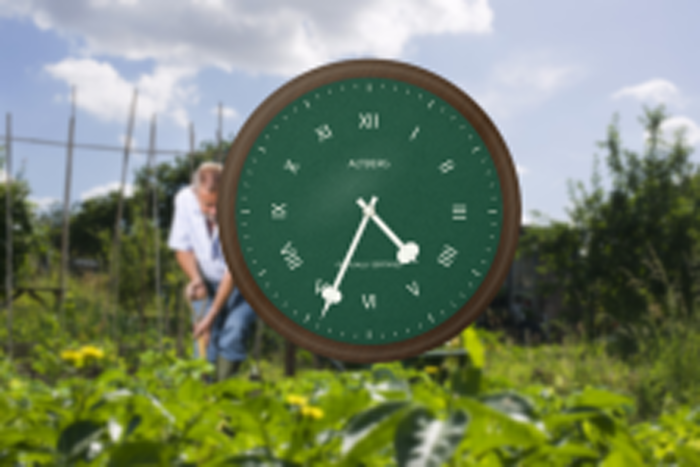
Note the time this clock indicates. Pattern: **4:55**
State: **4:34**
